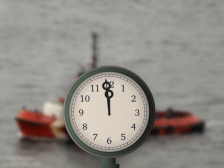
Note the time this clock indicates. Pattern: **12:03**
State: **11:59**
